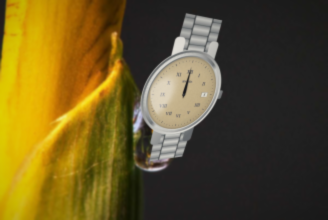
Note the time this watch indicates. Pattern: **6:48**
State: **12:00**
